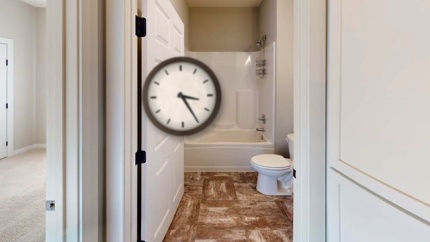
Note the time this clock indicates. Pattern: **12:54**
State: **3:25**
